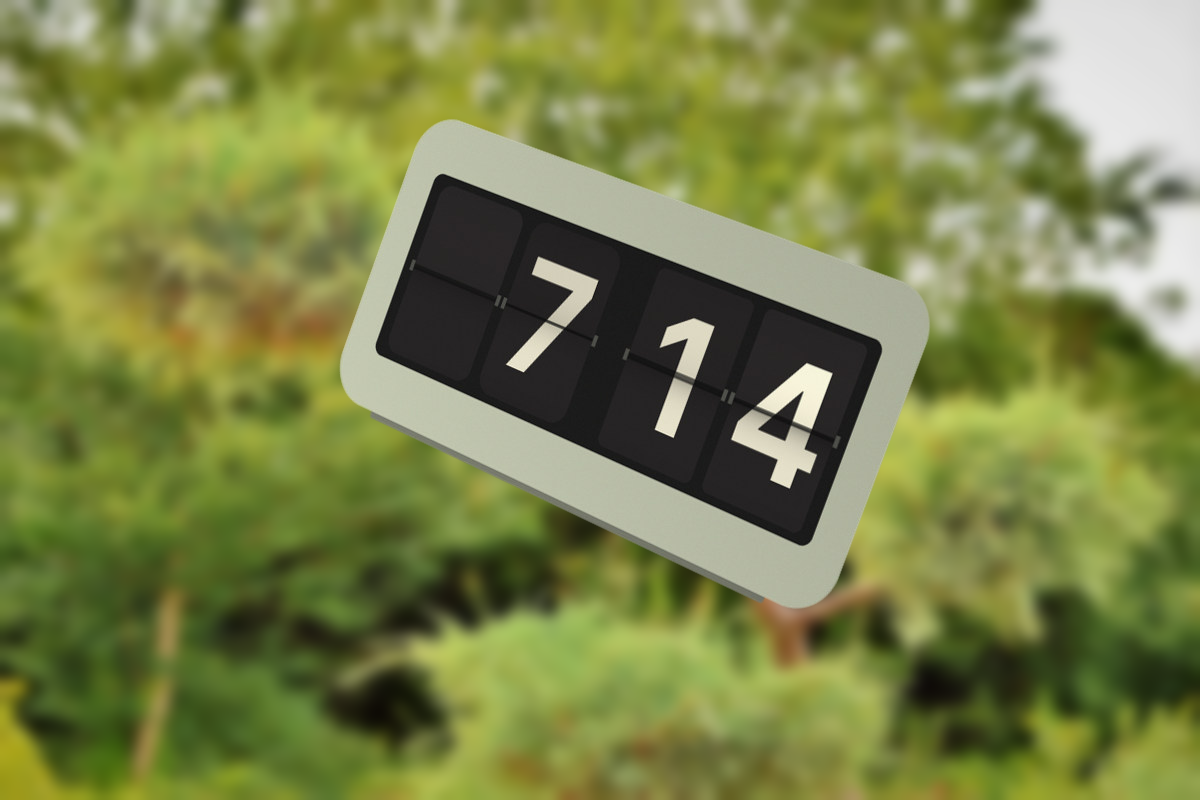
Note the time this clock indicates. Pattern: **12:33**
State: **7:14**
